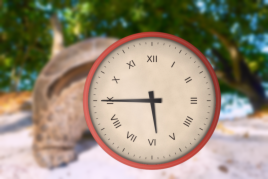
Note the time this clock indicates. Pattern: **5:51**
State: **5:45**
